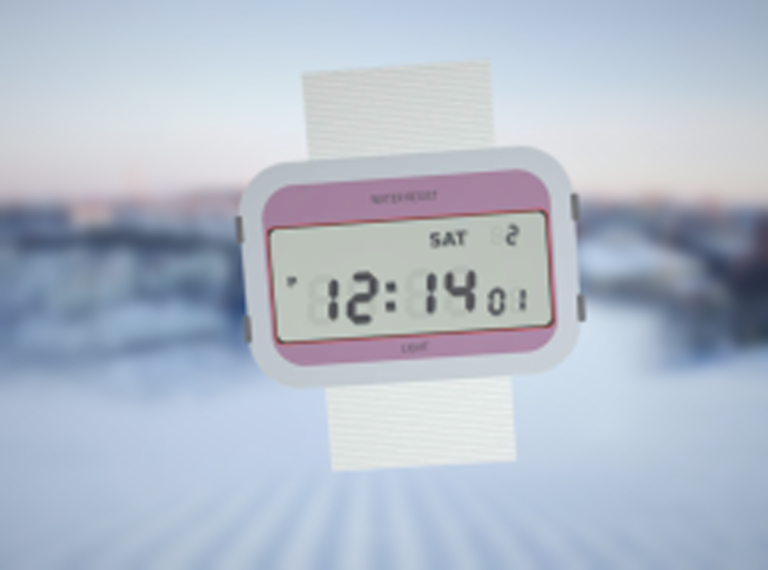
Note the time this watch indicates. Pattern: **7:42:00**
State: **12:14:01**
